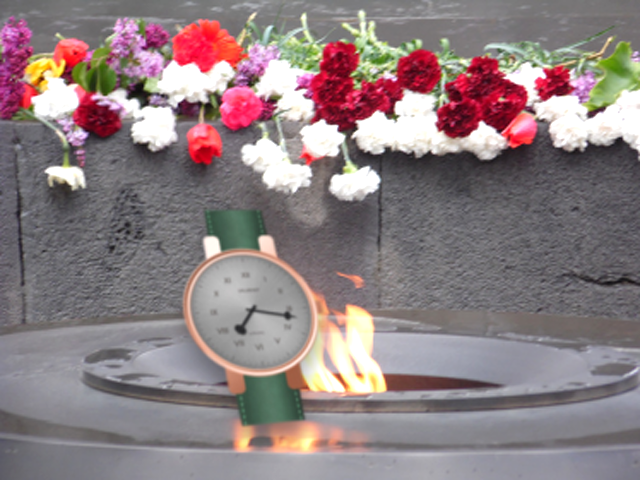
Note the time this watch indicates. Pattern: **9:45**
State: **7:17**
